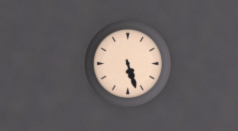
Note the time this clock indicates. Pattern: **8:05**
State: **5:27**
